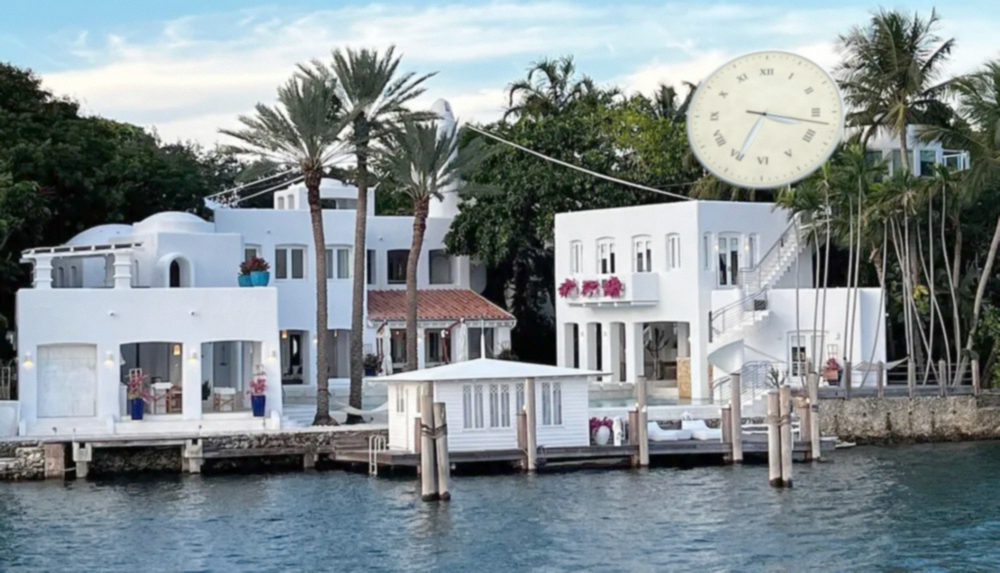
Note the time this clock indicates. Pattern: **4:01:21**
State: **3:34:17**
